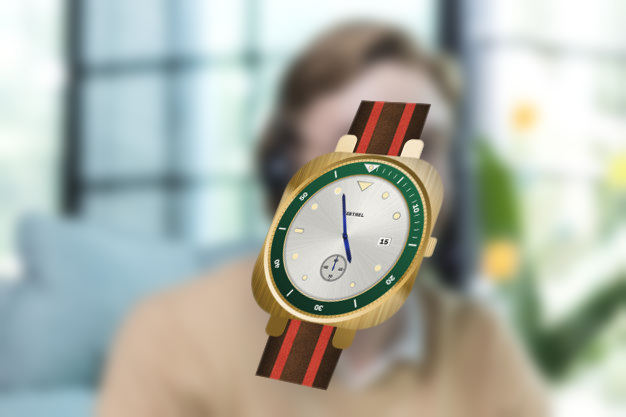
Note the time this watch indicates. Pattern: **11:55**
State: **4:56**
